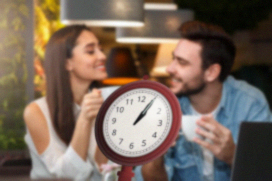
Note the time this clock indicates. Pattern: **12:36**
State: **1:05**
